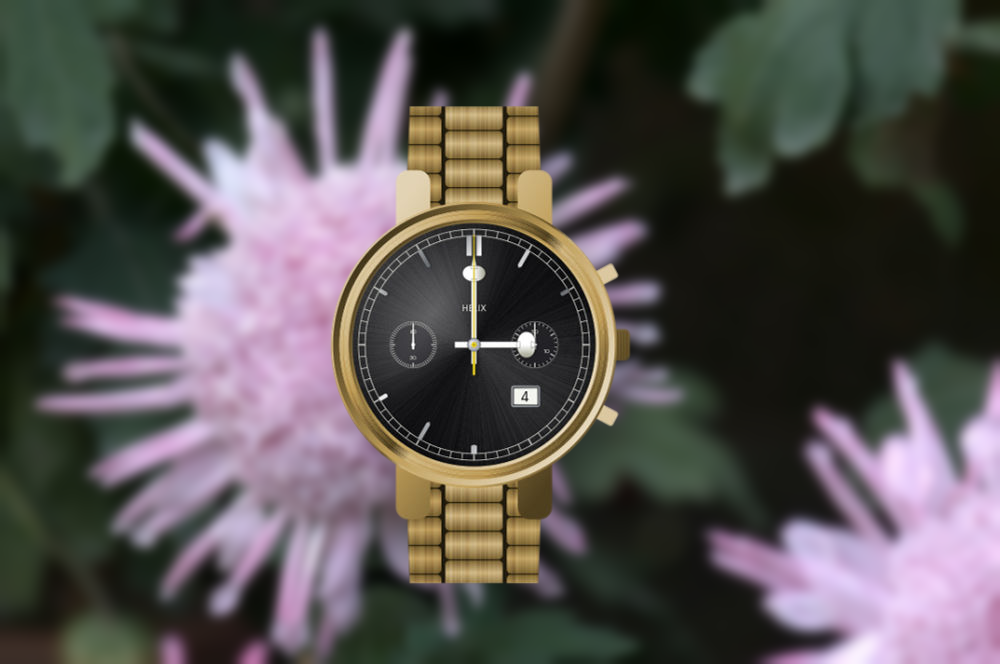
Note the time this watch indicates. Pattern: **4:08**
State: **3:00**
